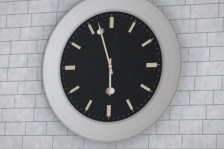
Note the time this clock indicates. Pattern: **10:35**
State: **5:57**
